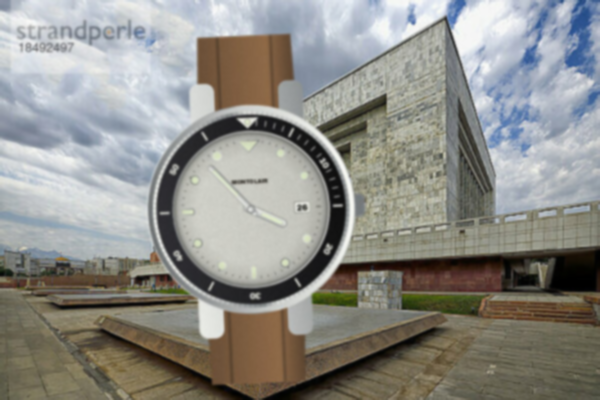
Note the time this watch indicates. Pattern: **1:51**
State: **3:53**
